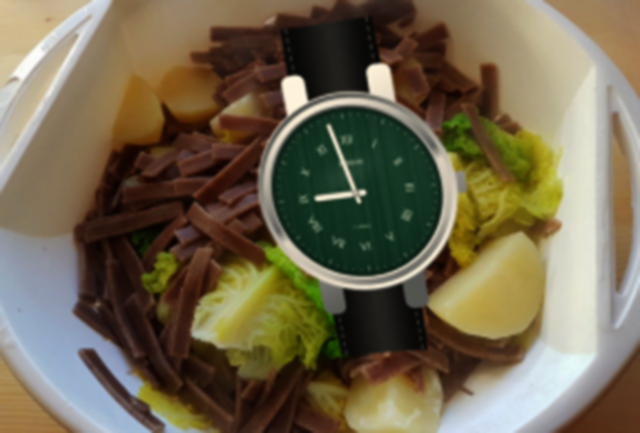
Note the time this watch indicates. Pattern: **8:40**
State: **8:58**
